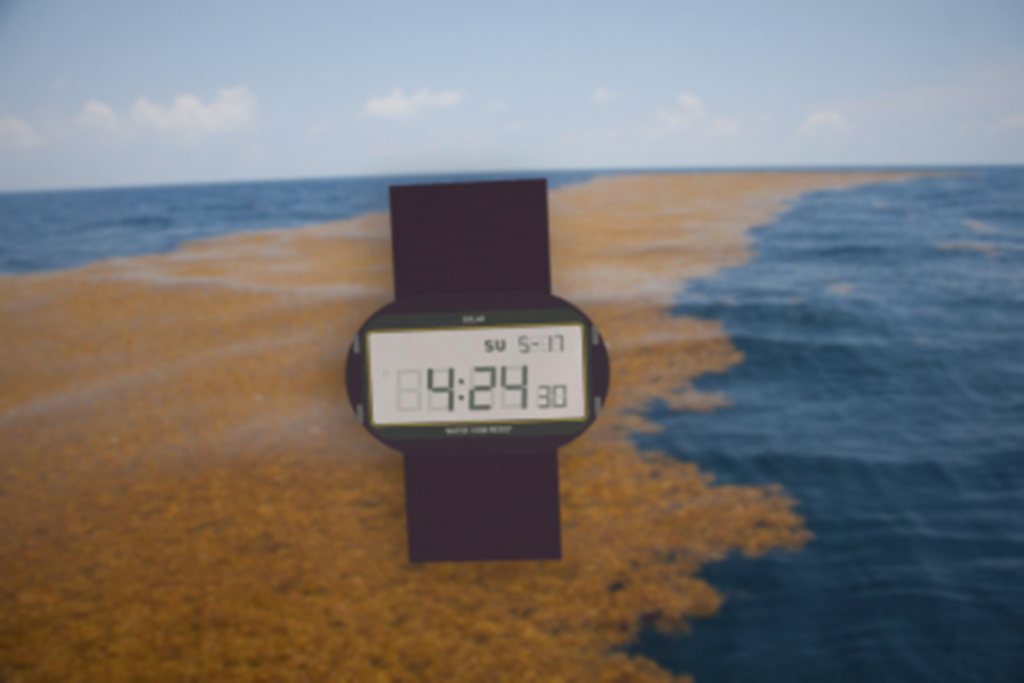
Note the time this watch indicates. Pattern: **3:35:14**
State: **4:24:30**
